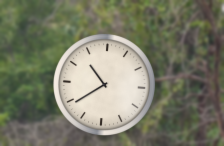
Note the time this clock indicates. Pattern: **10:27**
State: **10:39**
